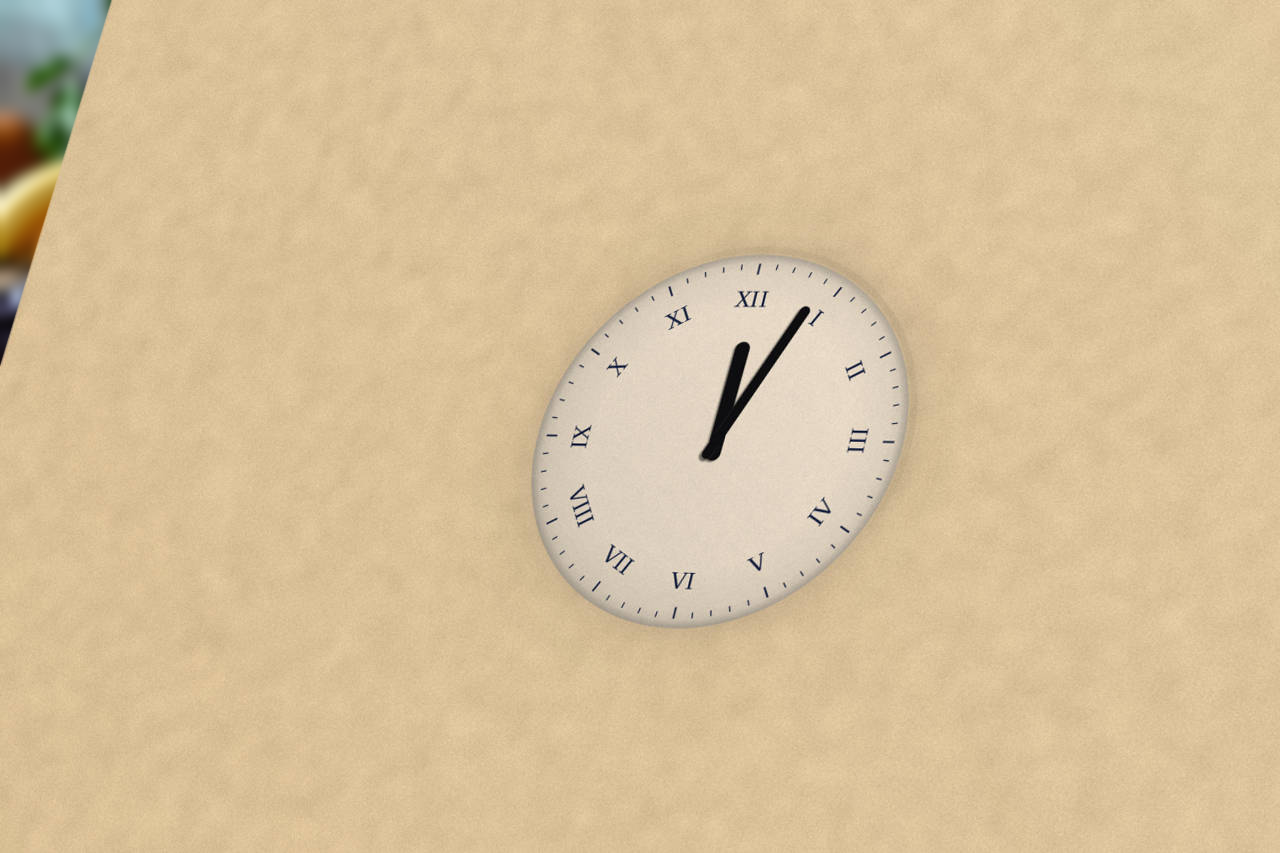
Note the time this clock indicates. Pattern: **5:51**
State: **12:04**
